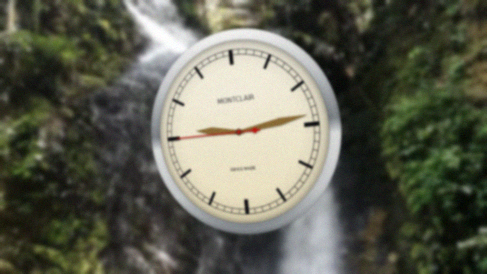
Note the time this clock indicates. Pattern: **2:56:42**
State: **9:13:45**
